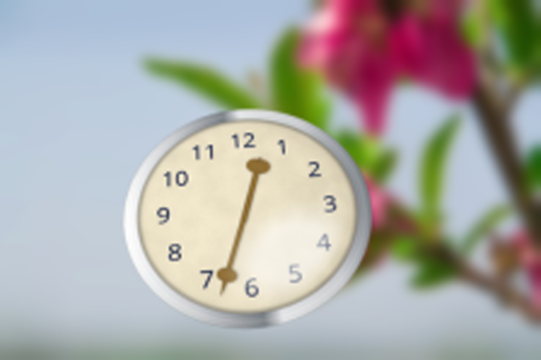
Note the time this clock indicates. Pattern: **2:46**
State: **12:33**
